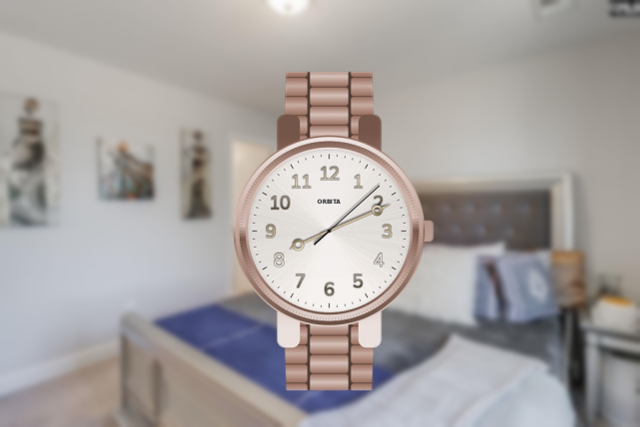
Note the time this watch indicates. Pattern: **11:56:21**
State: **8:11:08**
